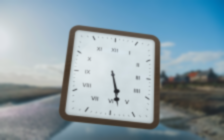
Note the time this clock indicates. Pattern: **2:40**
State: **5:28**
